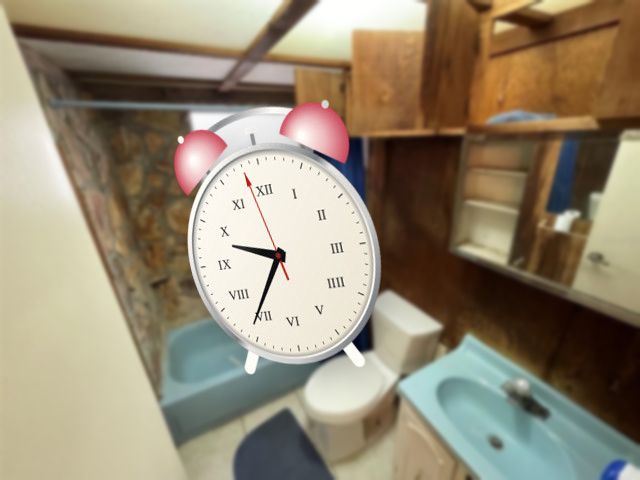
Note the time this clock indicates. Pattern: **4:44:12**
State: **9:35:58**
